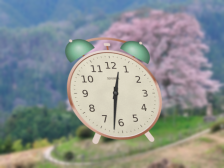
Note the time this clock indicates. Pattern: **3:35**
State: **12:32**
